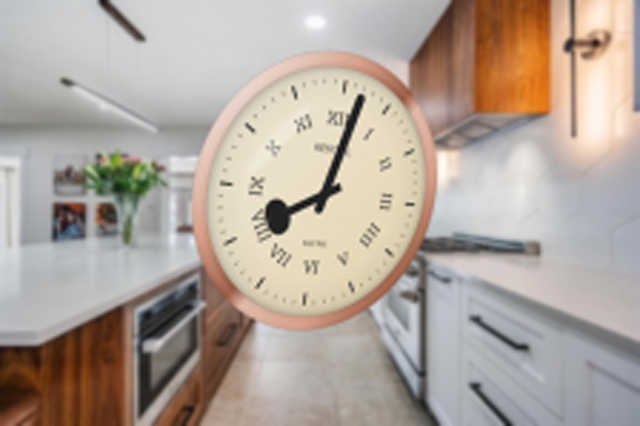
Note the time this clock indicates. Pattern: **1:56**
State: **8:02**
